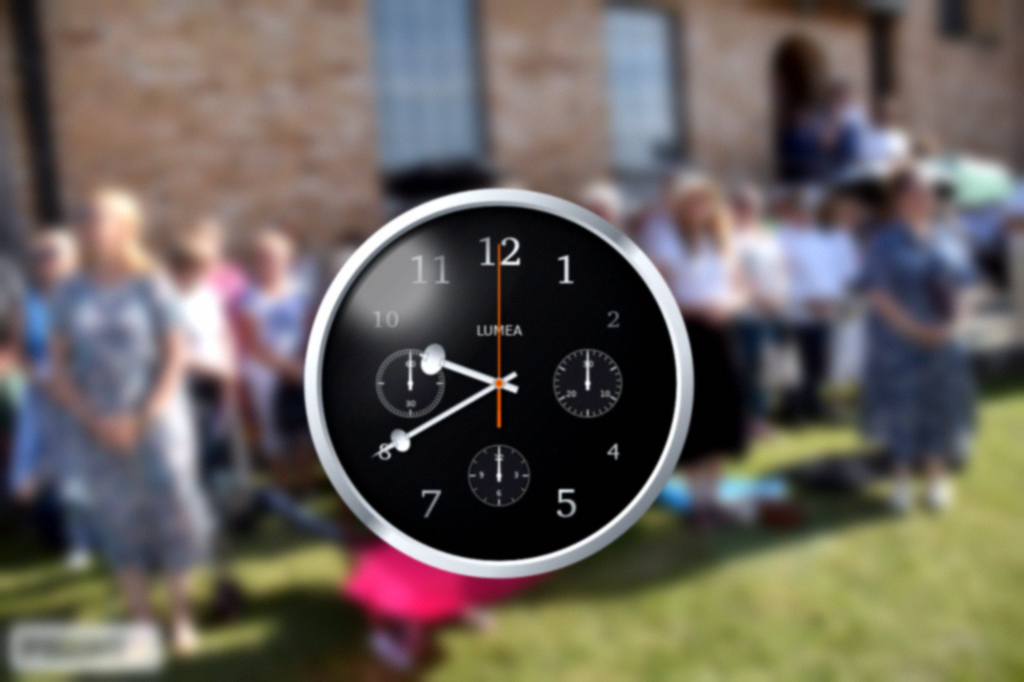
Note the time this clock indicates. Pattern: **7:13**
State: **9:40**
